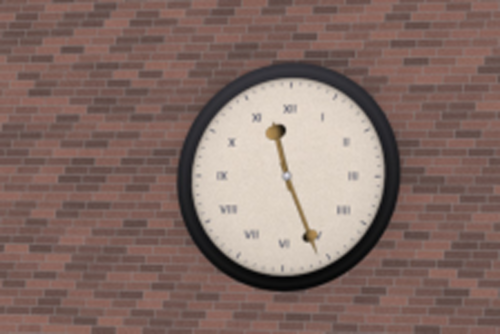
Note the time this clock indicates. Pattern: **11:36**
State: **11:26**
